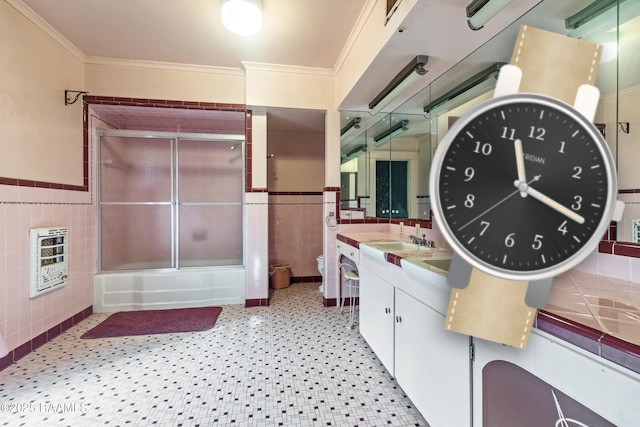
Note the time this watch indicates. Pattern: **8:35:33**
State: **11:17:37**
